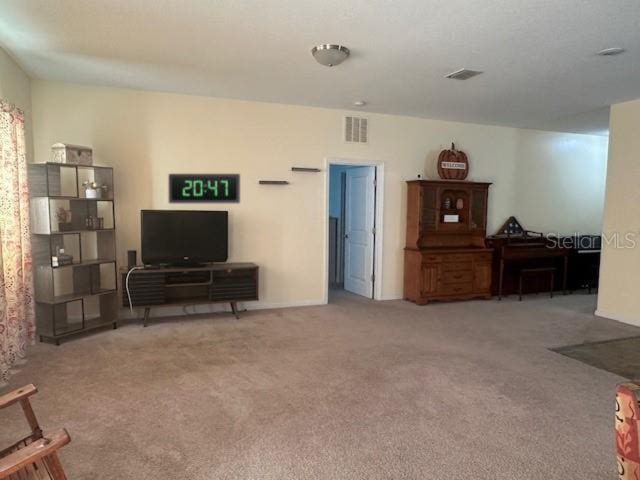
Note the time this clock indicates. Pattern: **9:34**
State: **20:47**
